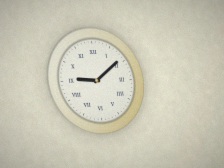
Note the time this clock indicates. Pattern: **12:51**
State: **9:09**
